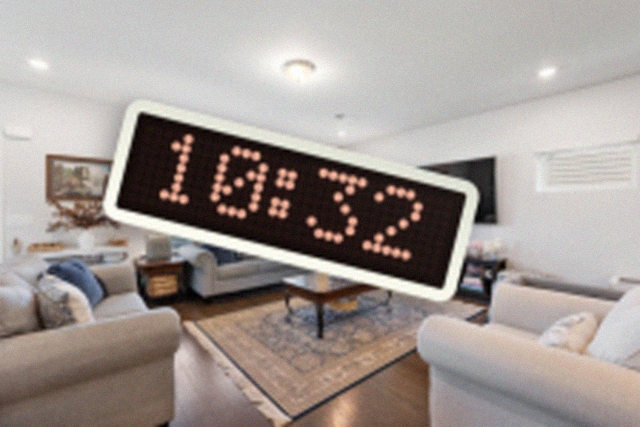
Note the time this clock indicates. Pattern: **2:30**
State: **10:32**
